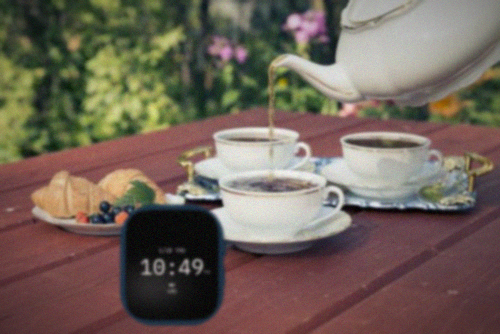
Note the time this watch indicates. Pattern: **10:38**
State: **10:49**
